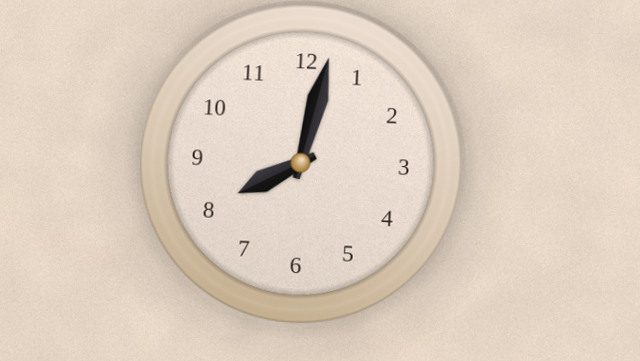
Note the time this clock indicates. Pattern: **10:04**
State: **8:02**
